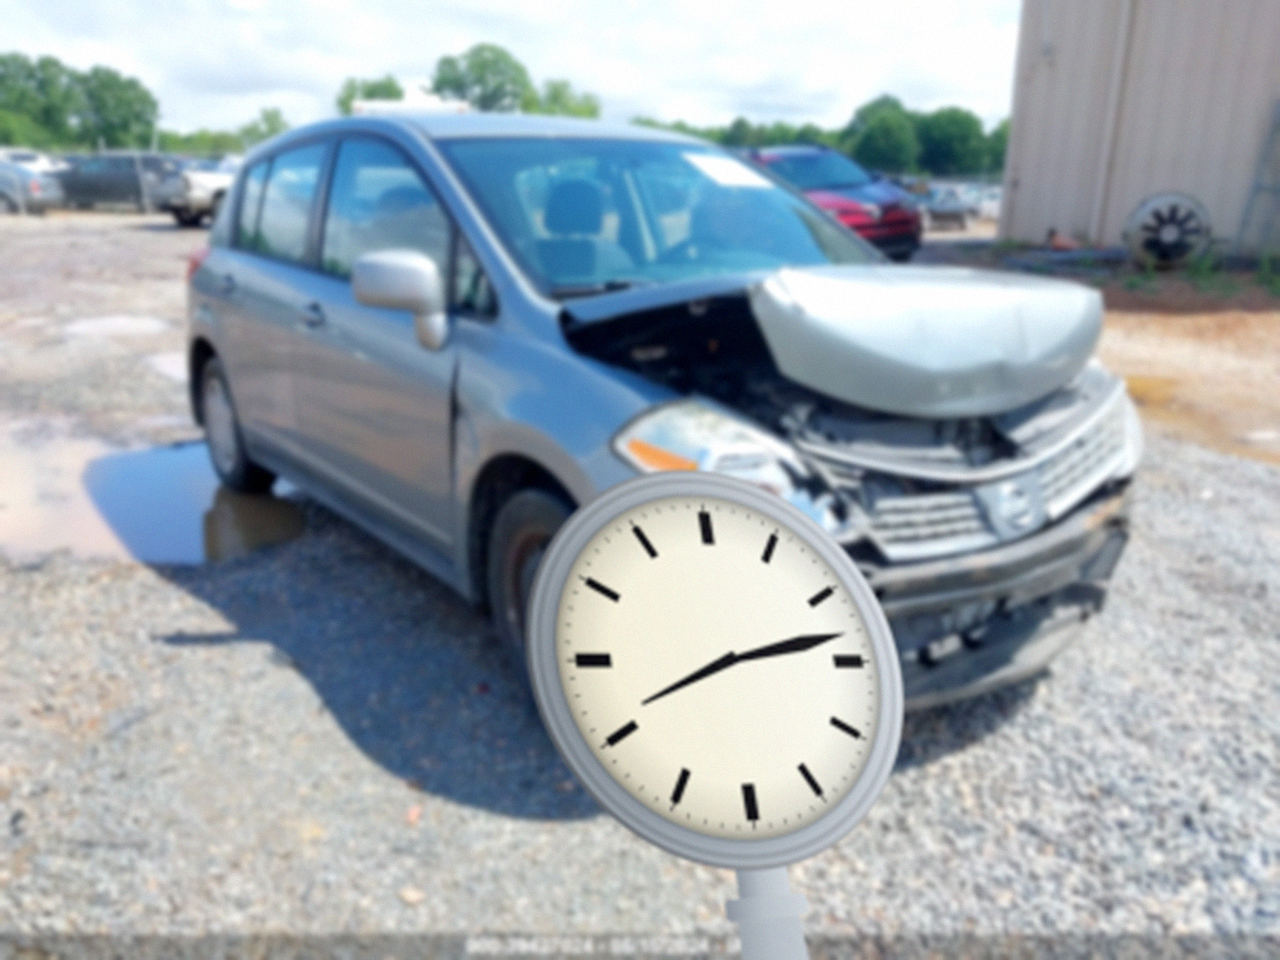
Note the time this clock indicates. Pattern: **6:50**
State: **8:13**
